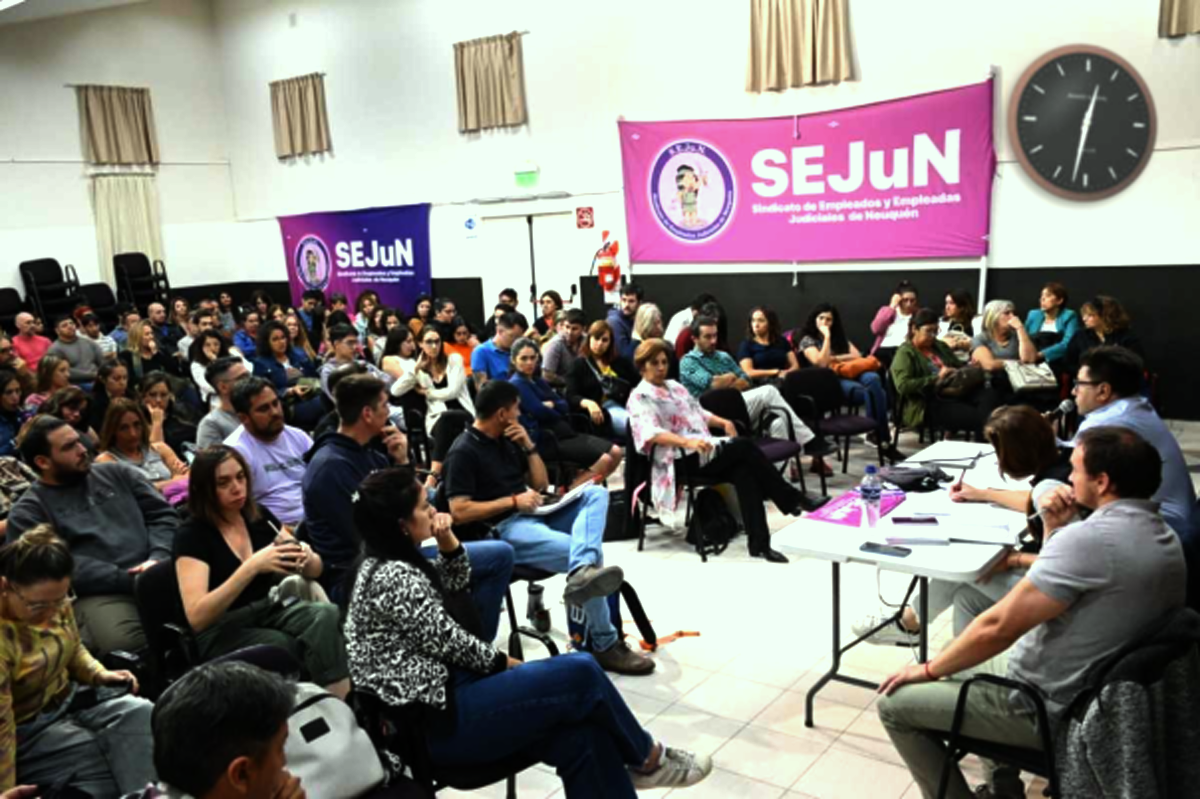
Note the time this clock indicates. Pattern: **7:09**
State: **12:32**
